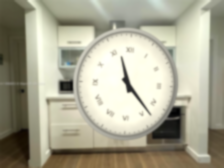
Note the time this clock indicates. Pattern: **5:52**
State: **11:23**
